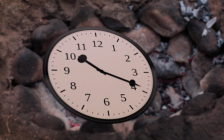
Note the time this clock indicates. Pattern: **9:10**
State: **10:19**
